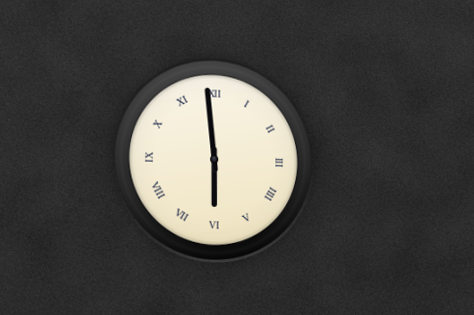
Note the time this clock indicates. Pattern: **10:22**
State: **5:59**
